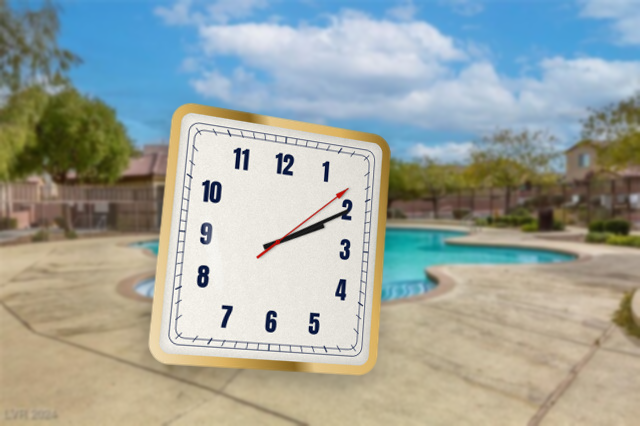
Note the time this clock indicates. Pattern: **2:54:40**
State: **2:10:08**
